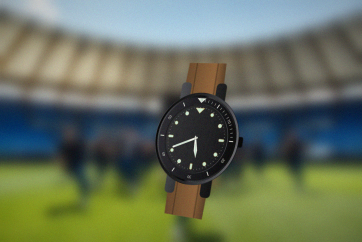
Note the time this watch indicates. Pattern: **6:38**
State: **5:41**
